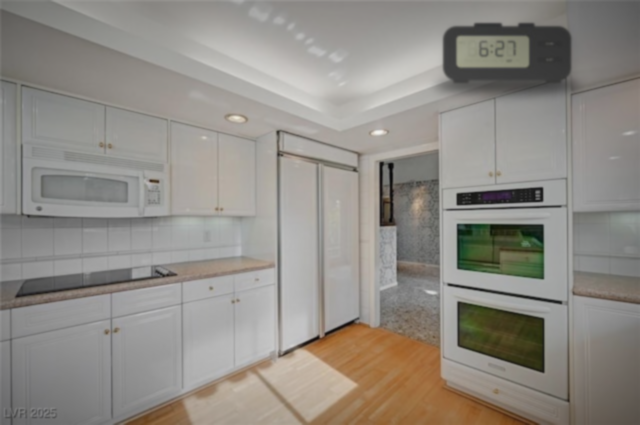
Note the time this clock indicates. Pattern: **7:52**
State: **6:27**
